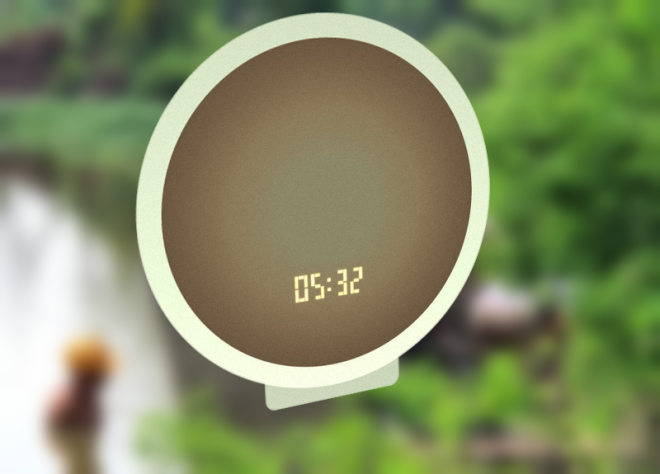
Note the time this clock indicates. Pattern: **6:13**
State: **5:32**
